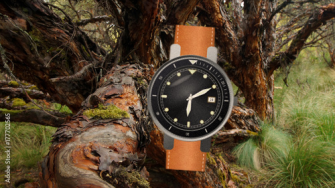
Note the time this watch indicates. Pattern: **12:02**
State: **6:10**
